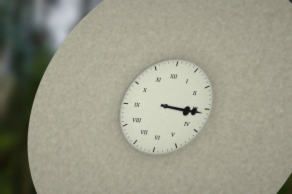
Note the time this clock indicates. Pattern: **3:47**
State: **3:16**
